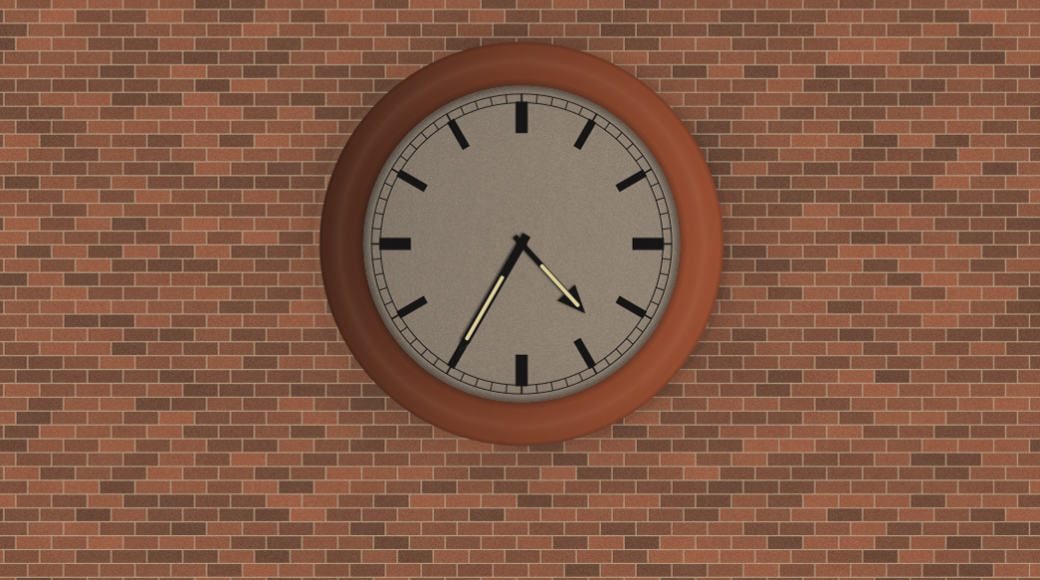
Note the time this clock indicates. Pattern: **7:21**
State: **4:35**
